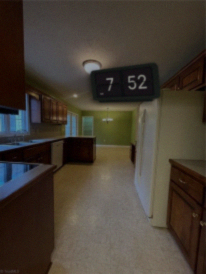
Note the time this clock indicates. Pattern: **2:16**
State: **7:52**
